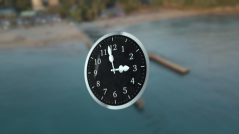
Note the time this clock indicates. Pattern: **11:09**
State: **2:58**
